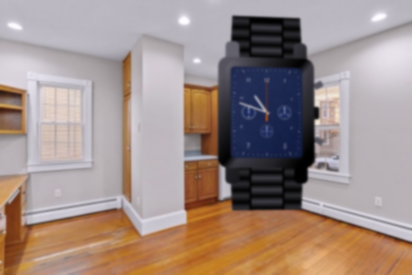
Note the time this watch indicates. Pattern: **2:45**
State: **10:48**
